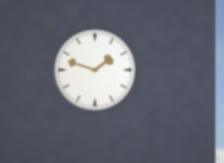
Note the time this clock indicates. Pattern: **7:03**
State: **1:48**
